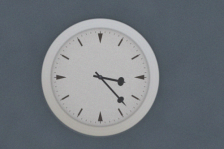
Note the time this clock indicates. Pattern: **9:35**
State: **3:23**
